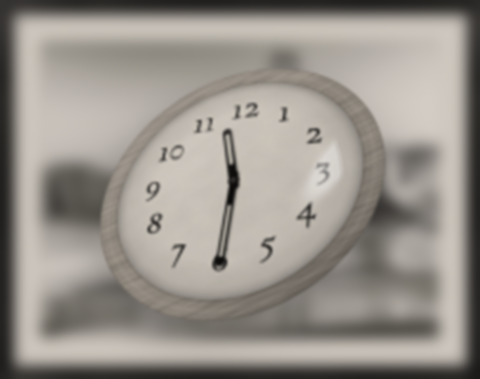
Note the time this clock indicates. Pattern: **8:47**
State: **11:30**
